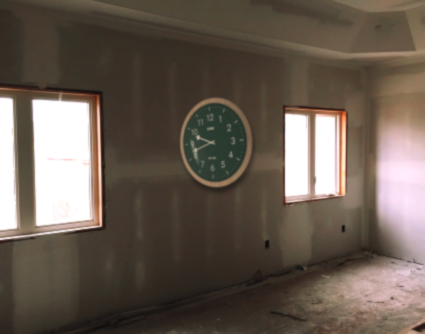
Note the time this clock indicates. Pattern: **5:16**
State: **9:42**
